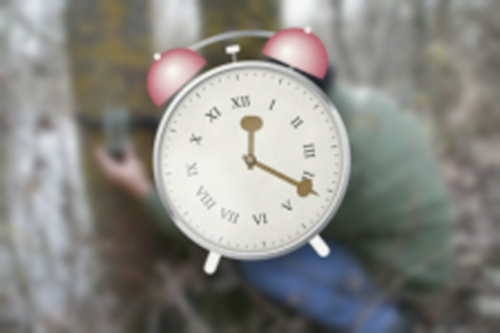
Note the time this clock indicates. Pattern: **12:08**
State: **12:21**
